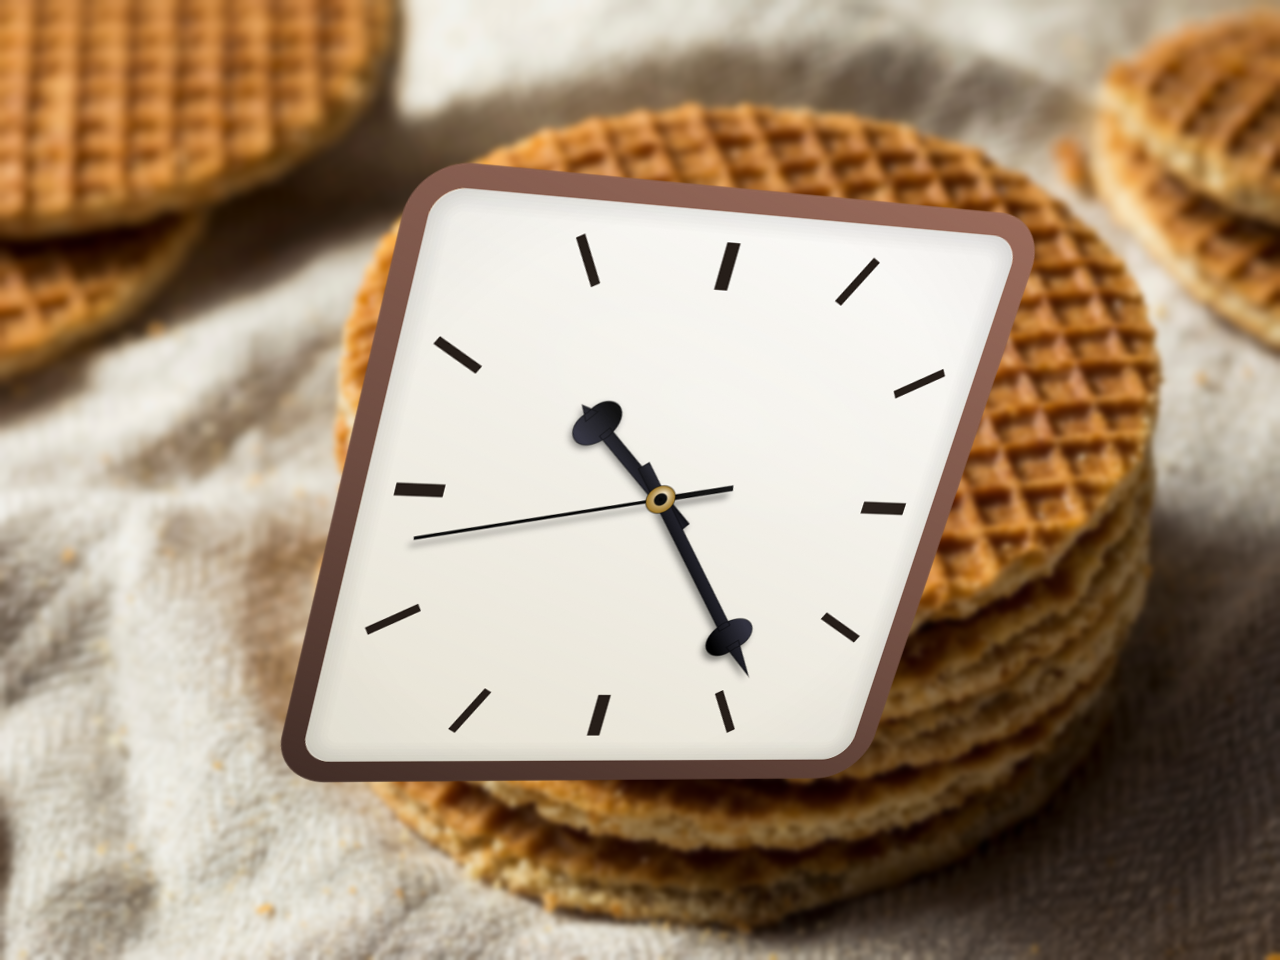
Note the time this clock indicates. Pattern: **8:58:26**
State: **10:23:43**
